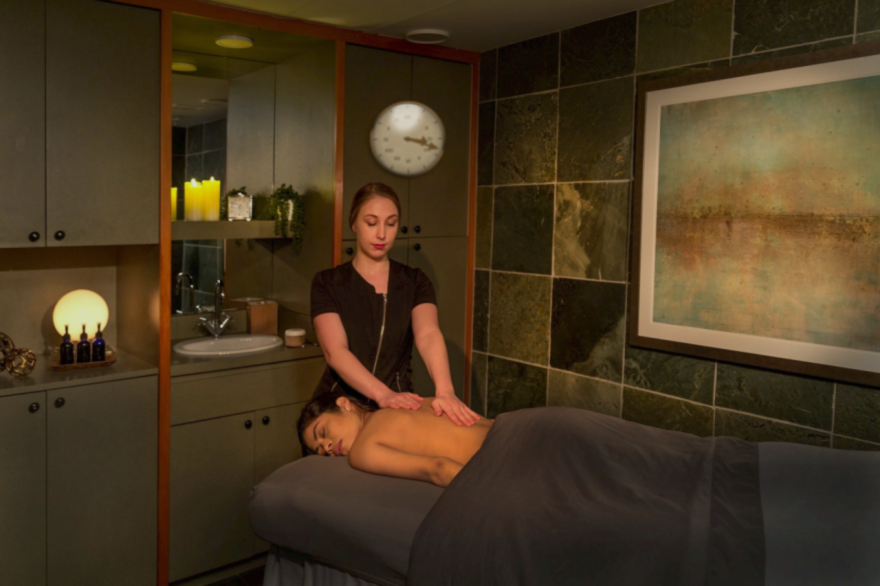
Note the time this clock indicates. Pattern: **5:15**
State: **3:18**
